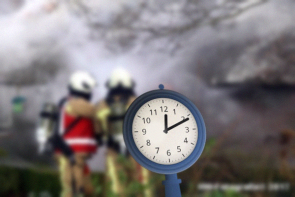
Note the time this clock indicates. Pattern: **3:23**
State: **12:11**
